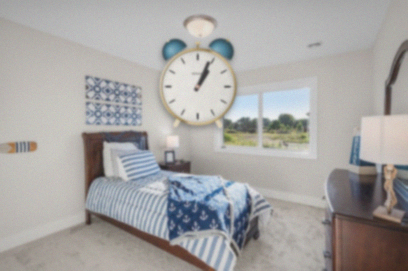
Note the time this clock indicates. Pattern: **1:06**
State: **1:04**
